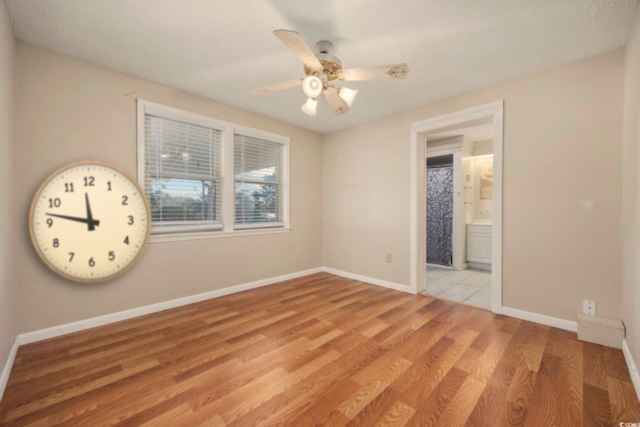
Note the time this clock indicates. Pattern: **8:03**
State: **11:47**
